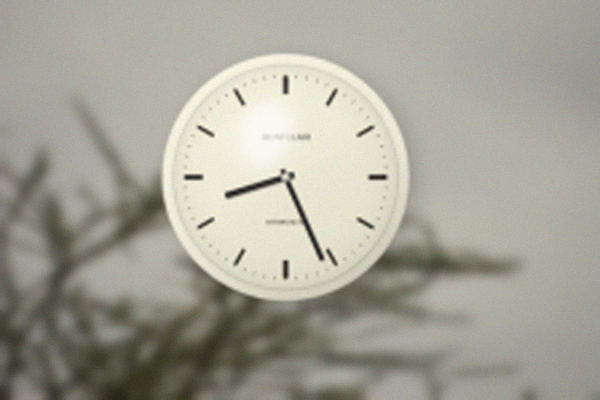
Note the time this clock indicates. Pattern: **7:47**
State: **8:26**
